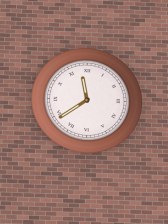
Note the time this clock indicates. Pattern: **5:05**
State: **11:39**
